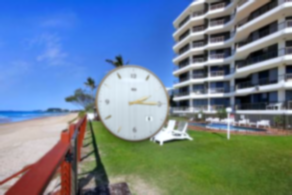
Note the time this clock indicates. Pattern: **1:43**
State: **2:15**
